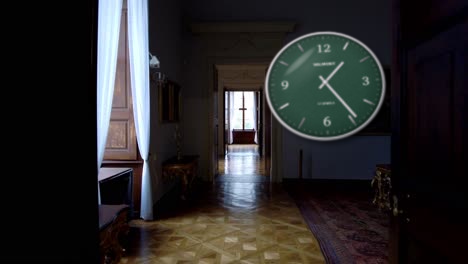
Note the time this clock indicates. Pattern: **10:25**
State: **1:24**
